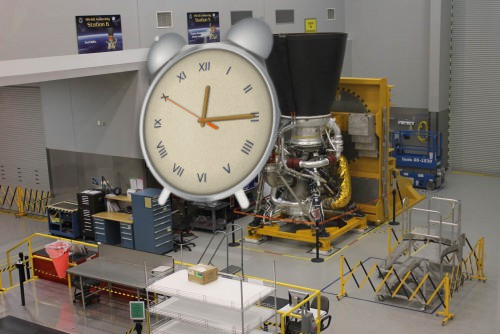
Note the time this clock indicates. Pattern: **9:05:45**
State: **12:14:50**
